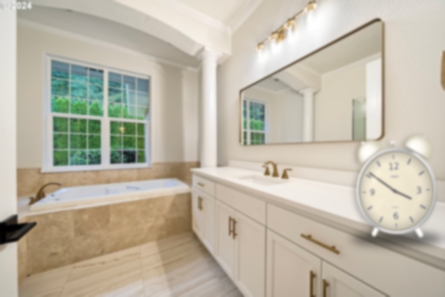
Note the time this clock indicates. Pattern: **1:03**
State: **3:51**
